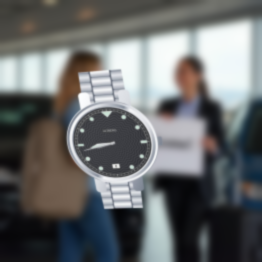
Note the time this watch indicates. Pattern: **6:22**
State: **8:43**
